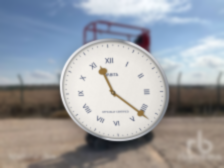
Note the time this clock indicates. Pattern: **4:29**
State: **11:22**
